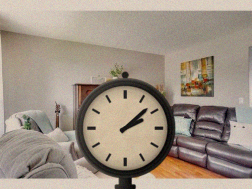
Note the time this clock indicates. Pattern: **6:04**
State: **2:08**
